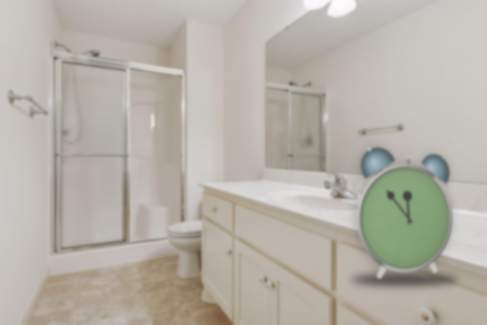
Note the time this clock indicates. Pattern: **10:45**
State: **11:53**
